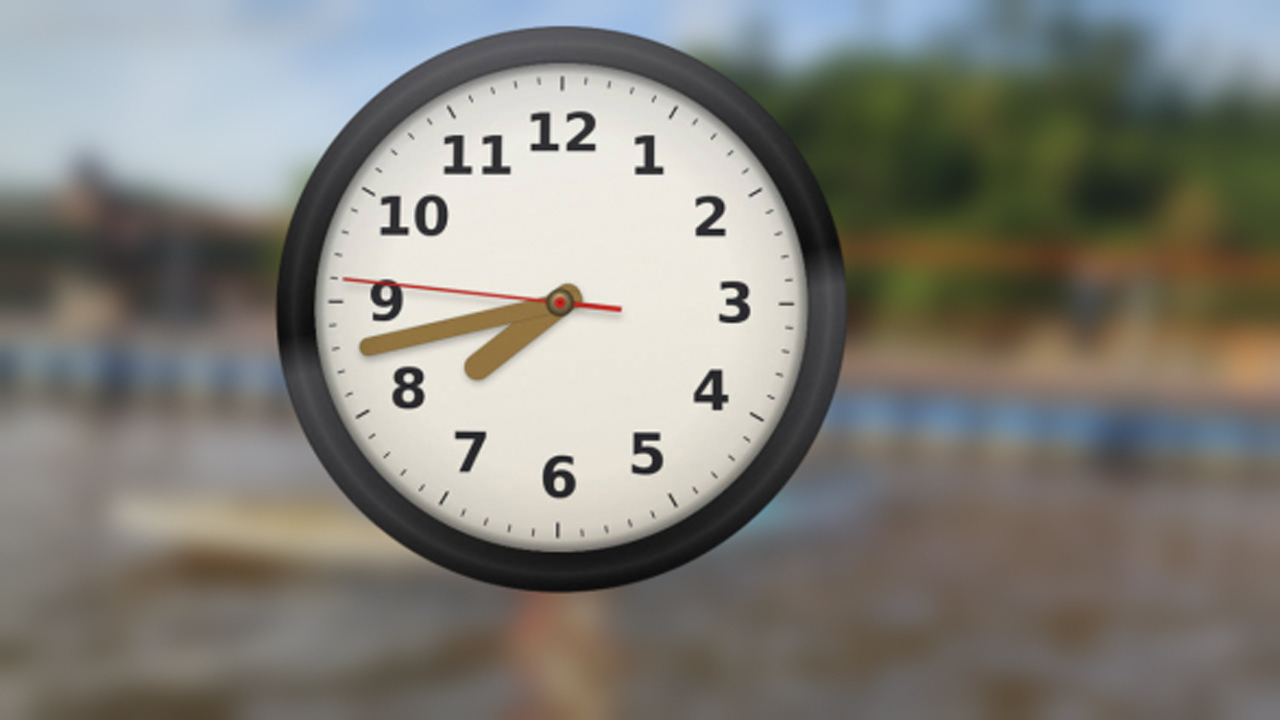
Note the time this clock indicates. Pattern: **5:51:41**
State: **7:42:46**
